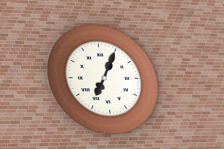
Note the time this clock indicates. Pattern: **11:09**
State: **7:05**
